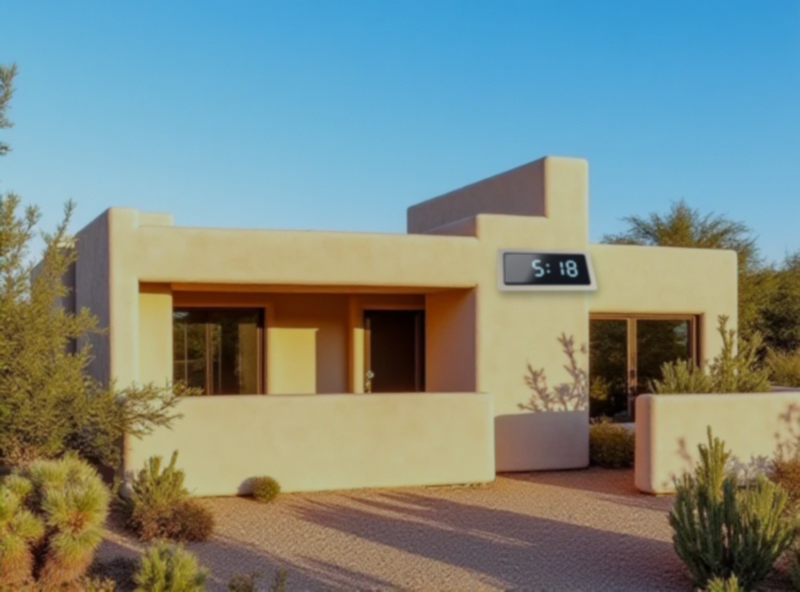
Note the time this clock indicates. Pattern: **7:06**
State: **5:18**
